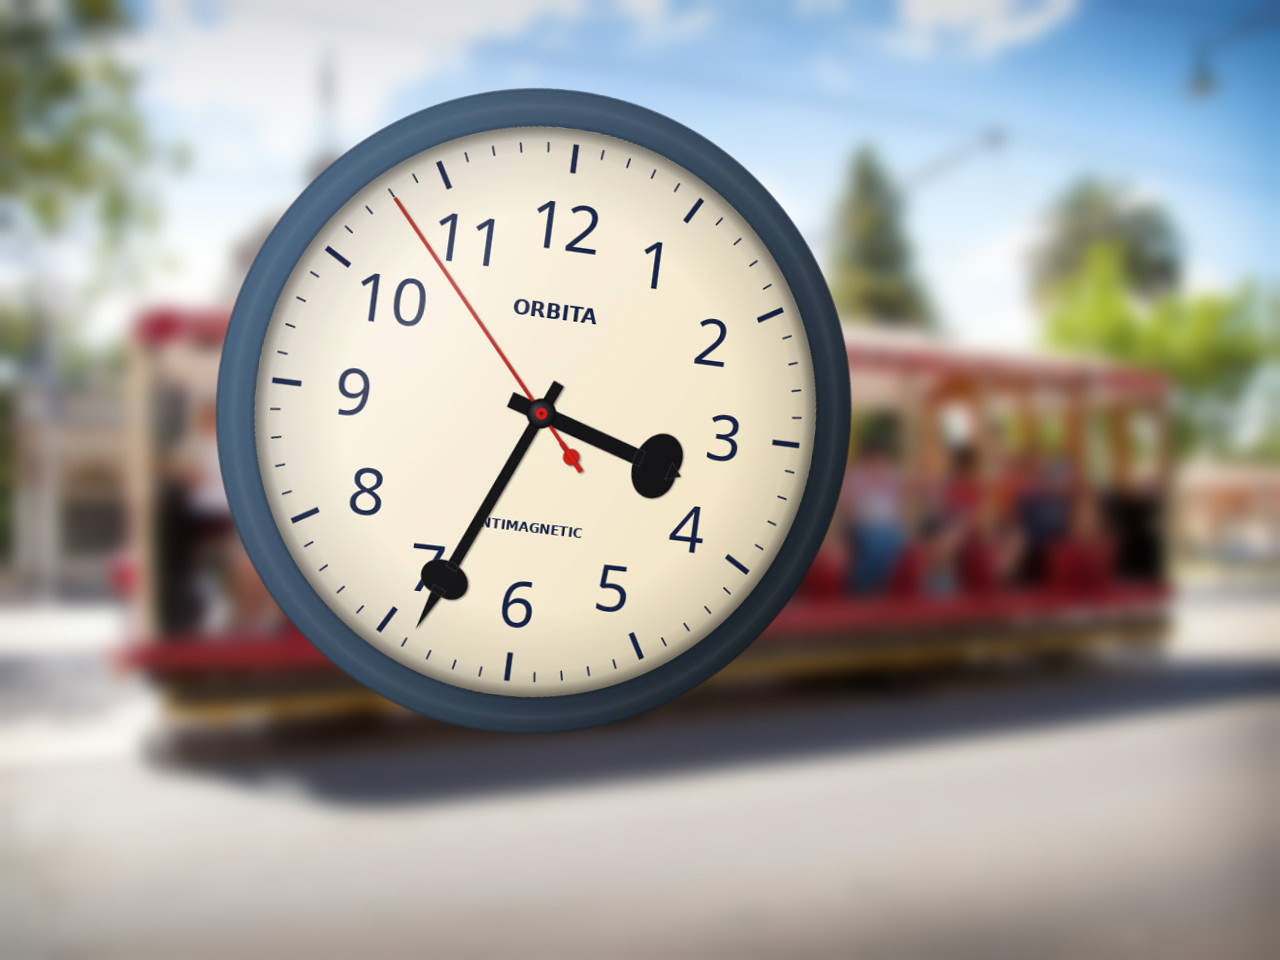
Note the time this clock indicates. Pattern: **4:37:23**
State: **3:33:53**
